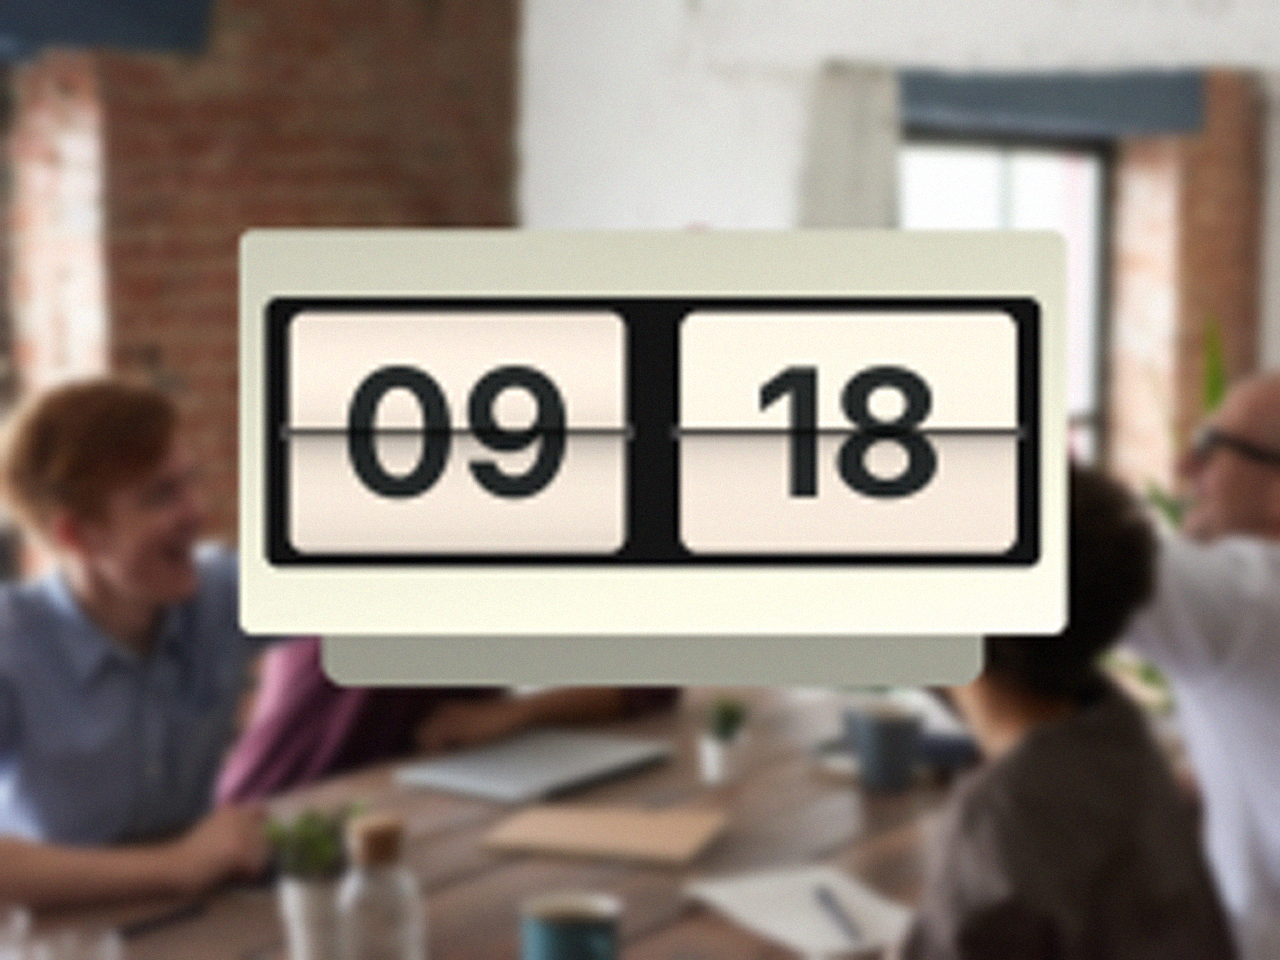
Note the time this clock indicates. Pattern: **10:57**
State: **9:18**
